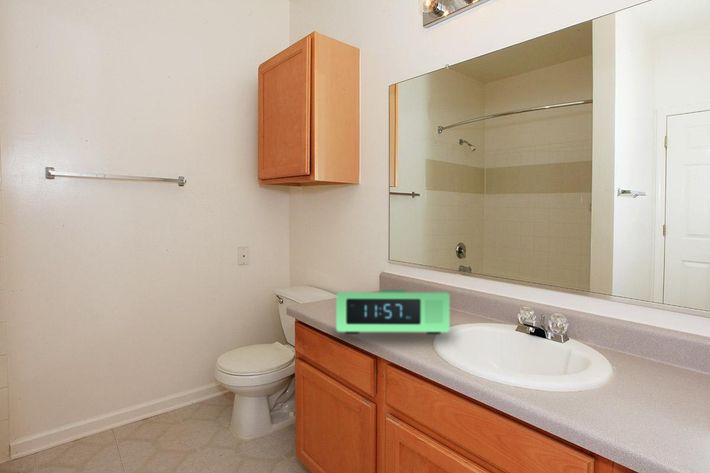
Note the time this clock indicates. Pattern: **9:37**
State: **11:57**
